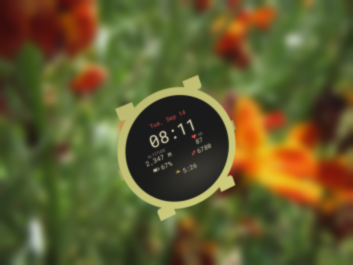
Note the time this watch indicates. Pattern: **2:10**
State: **8:11**
